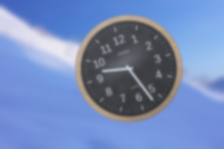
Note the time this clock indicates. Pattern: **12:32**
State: **9:27**
